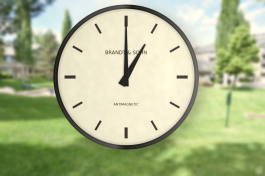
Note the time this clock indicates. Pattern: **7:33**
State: **1:00**
